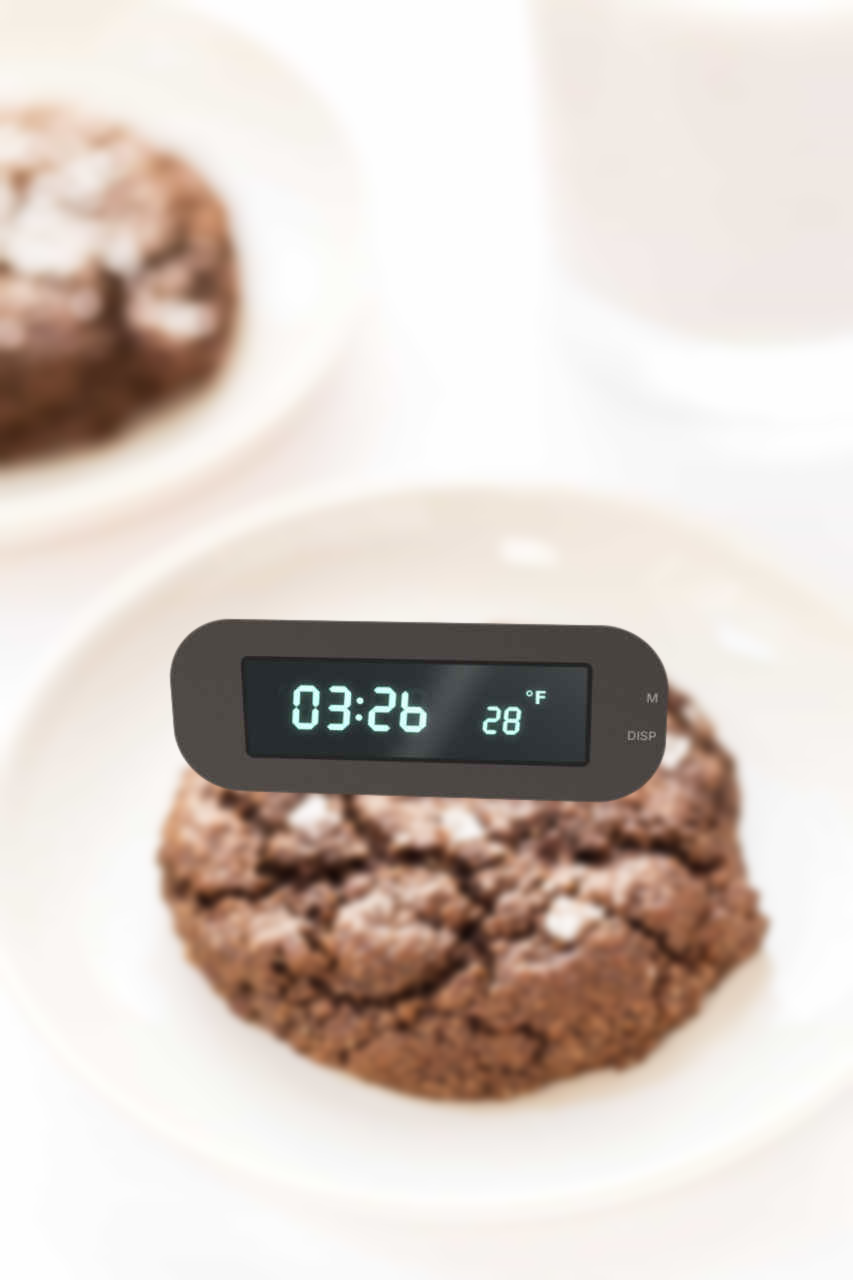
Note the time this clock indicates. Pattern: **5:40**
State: **3:26**
